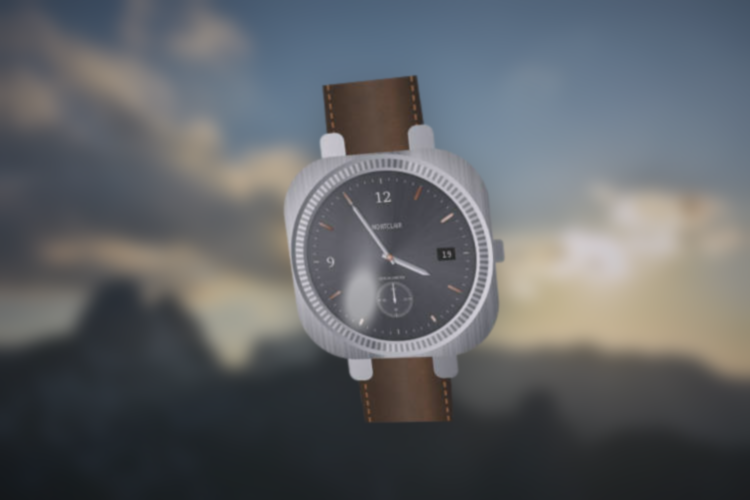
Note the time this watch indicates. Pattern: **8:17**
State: **3:55**
